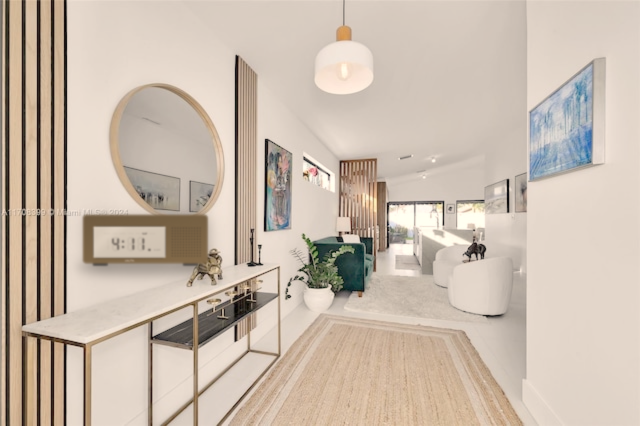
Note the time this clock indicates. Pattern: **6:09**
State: **4:11**
